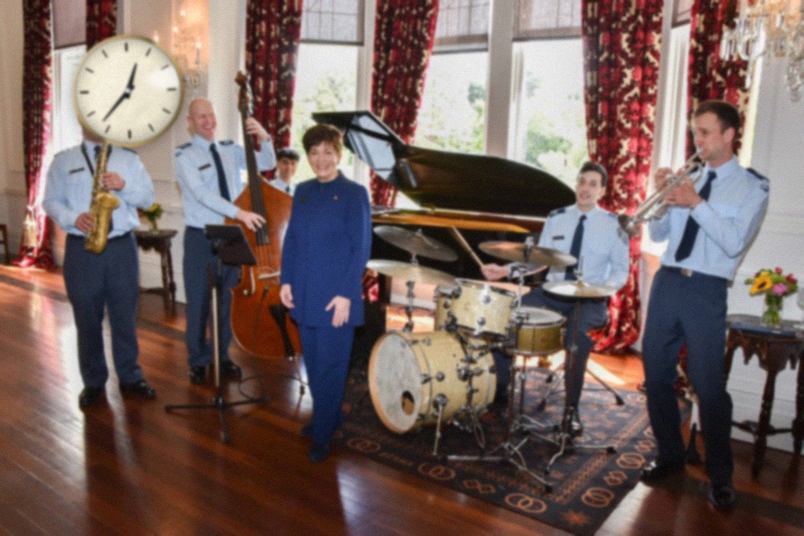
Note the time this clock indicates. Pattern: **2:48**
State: **12:37**
